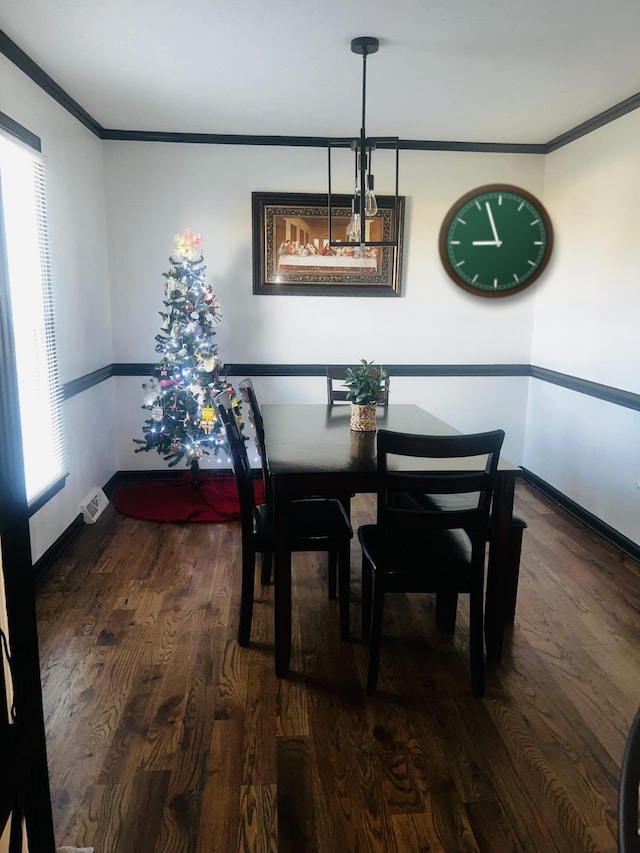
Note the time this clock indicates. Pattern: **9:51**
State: **8:57**
